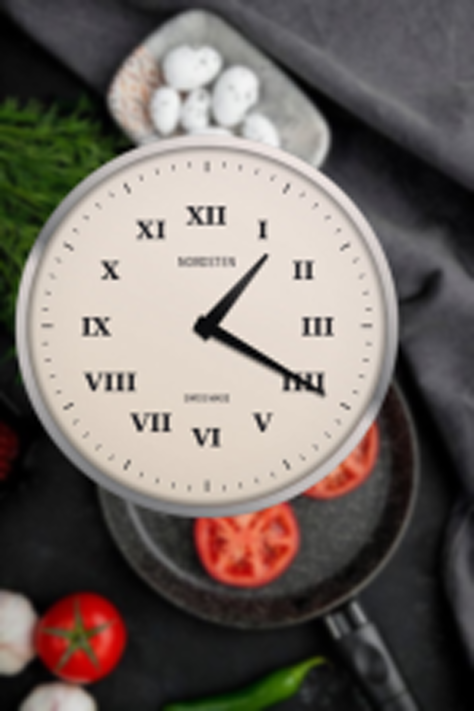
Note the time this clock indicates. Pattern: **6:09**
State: **1:20**
